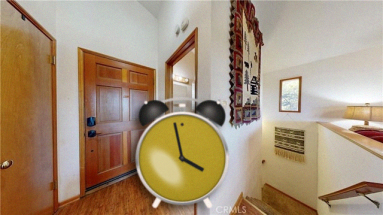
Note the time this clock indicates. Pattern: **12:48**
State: **3:58**
